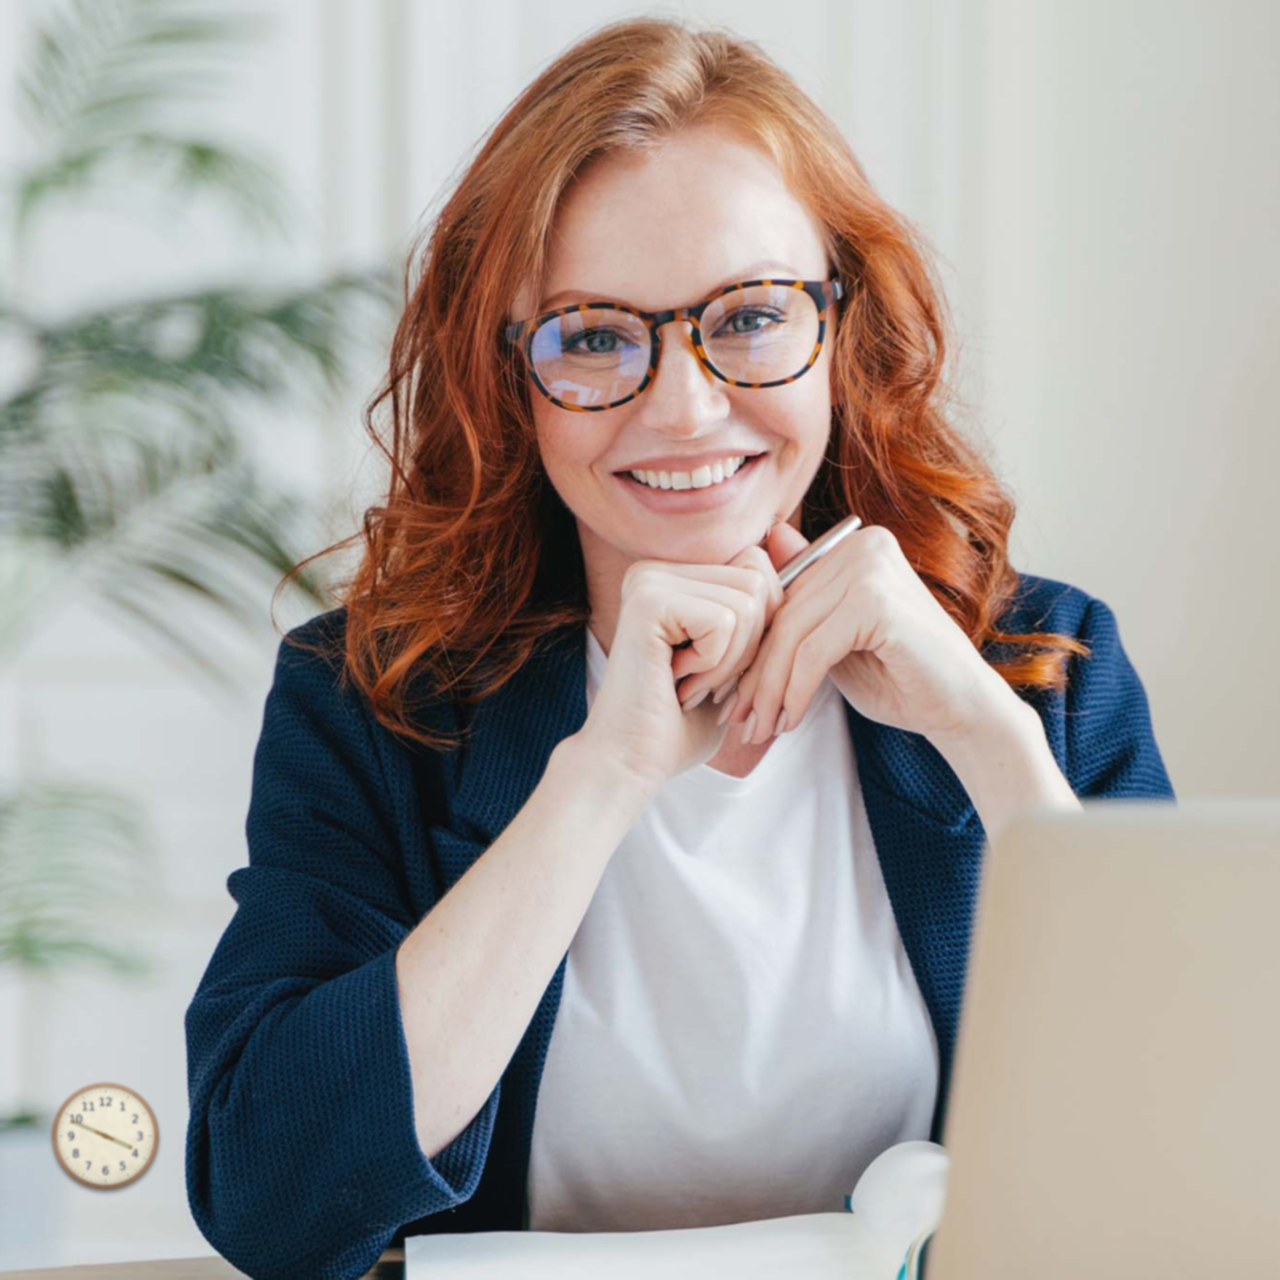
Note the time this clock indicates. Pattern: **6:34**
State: **3:49**
